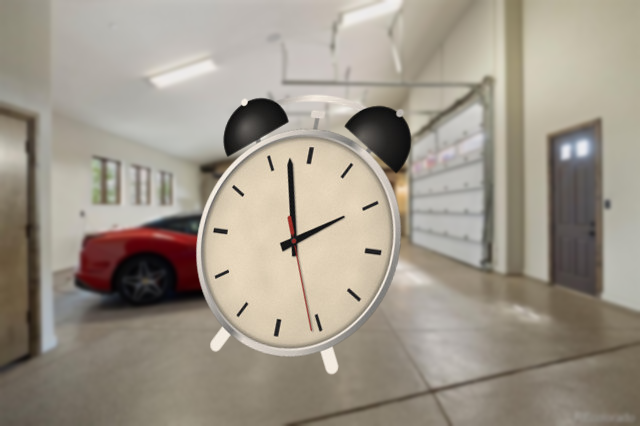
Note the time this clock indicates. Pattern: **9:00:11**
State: **1:57:26**
